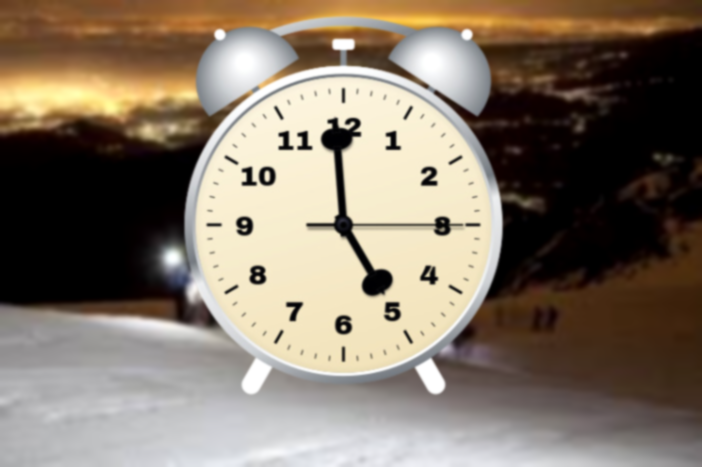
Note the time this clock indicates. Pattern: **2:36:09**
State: **4:59:15**
